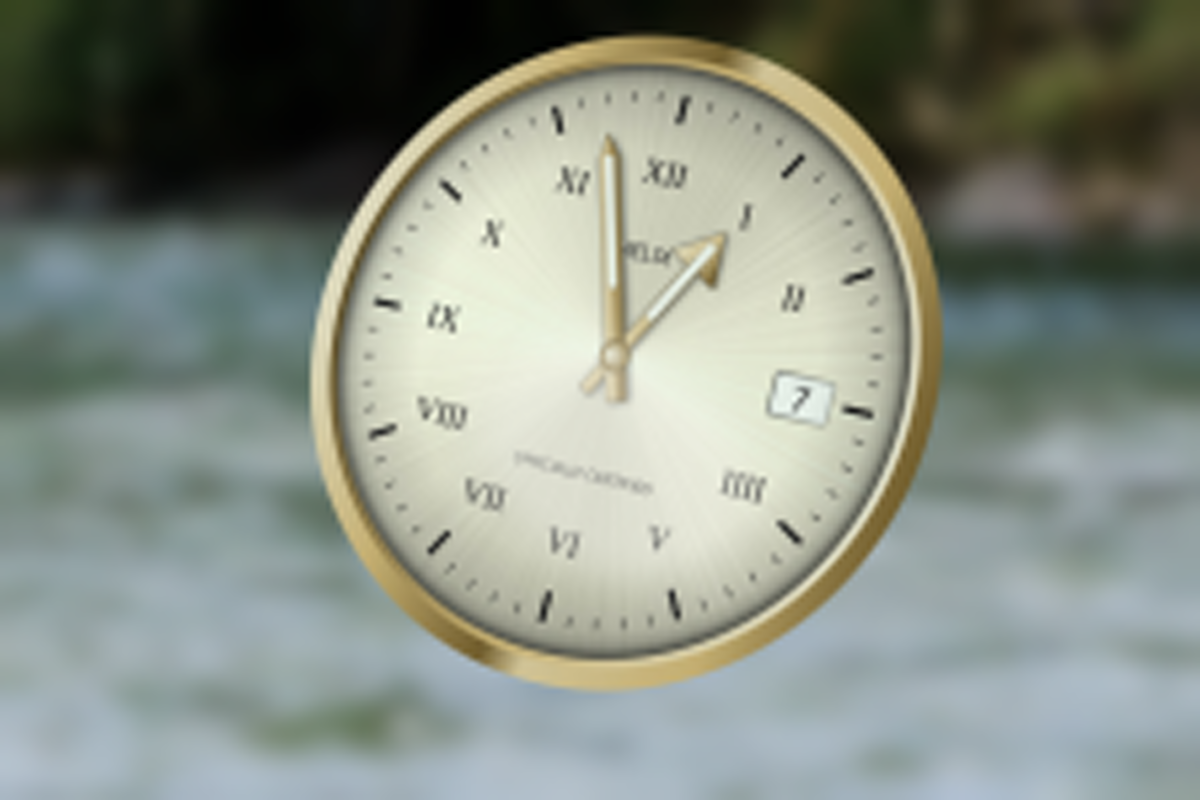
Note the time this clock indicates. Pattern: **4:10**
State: **12:57**
